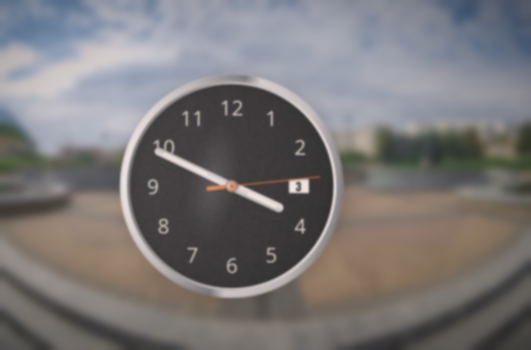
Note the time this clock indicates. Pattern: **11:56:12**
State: **3:49:14**
